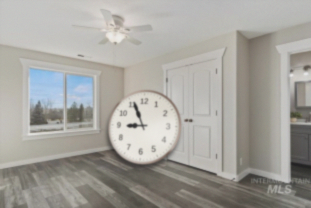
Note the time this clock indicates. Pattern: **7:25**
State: **8:56**
